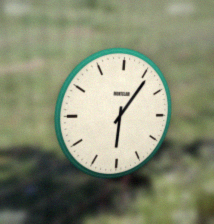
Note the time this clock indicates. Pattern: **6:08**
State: **6:06**
